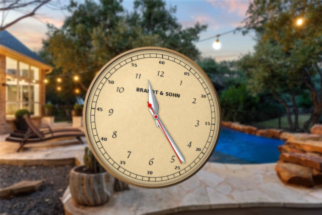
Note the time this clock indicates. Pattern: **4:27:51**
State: **11:23:24**
